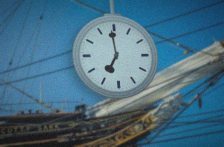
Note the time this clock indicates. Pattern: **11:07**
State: **6:59**
